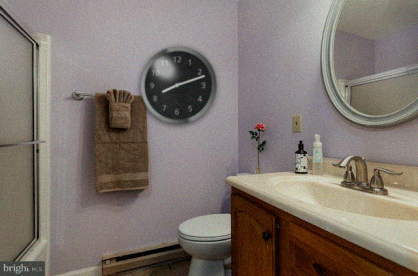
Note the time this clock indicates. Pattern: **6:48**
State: **8:12**
